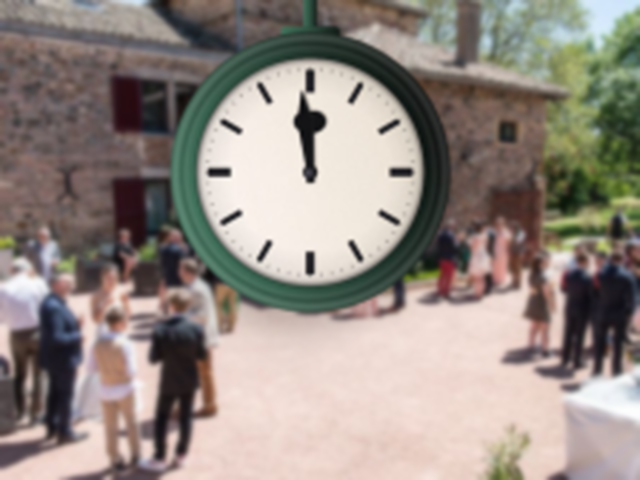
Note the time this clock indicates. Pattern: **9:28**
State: **11:59**
